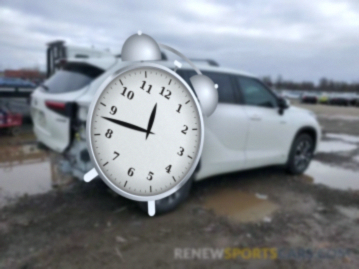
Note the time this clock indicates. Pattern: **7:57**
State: **11:43**
